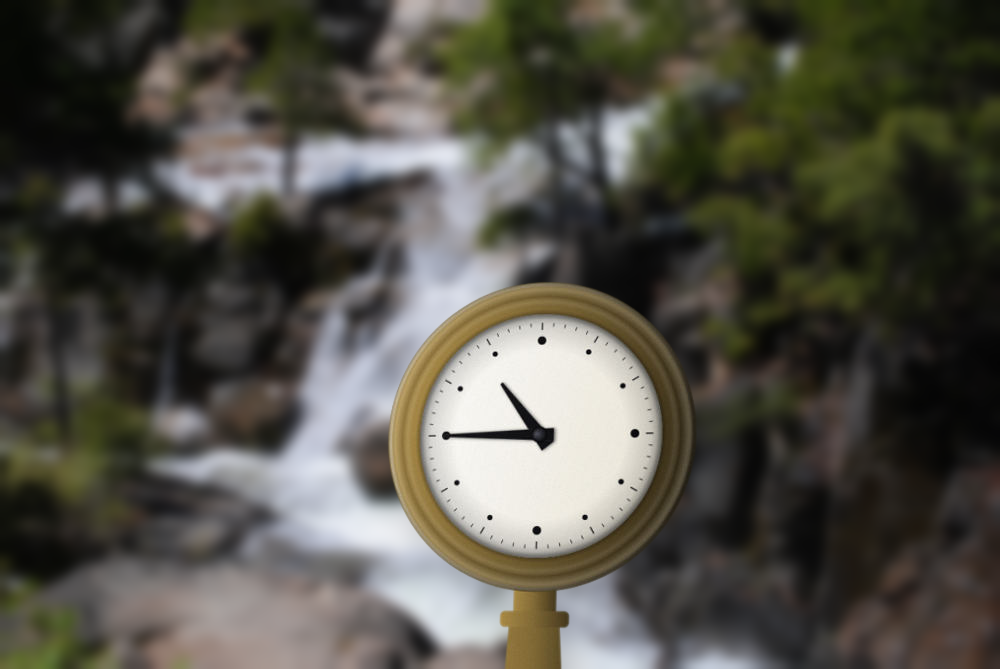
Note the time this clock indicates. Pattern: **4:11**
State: **10:45**
